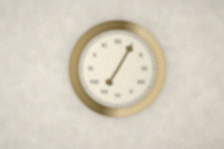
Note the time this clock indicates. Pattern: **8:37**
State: **7:05**
